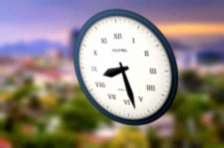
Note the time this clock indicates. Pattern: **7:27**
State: **8:28**
